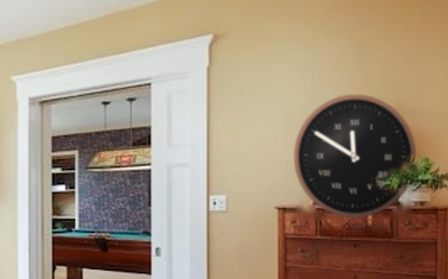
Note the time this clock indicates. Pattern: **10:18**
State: **11:50**
